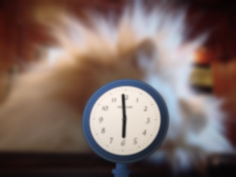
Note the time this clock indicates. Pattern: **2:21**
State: **5:59**
